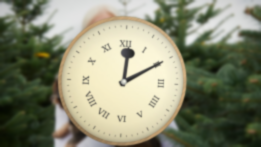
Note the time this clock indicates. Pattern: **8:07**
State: **12:10**
